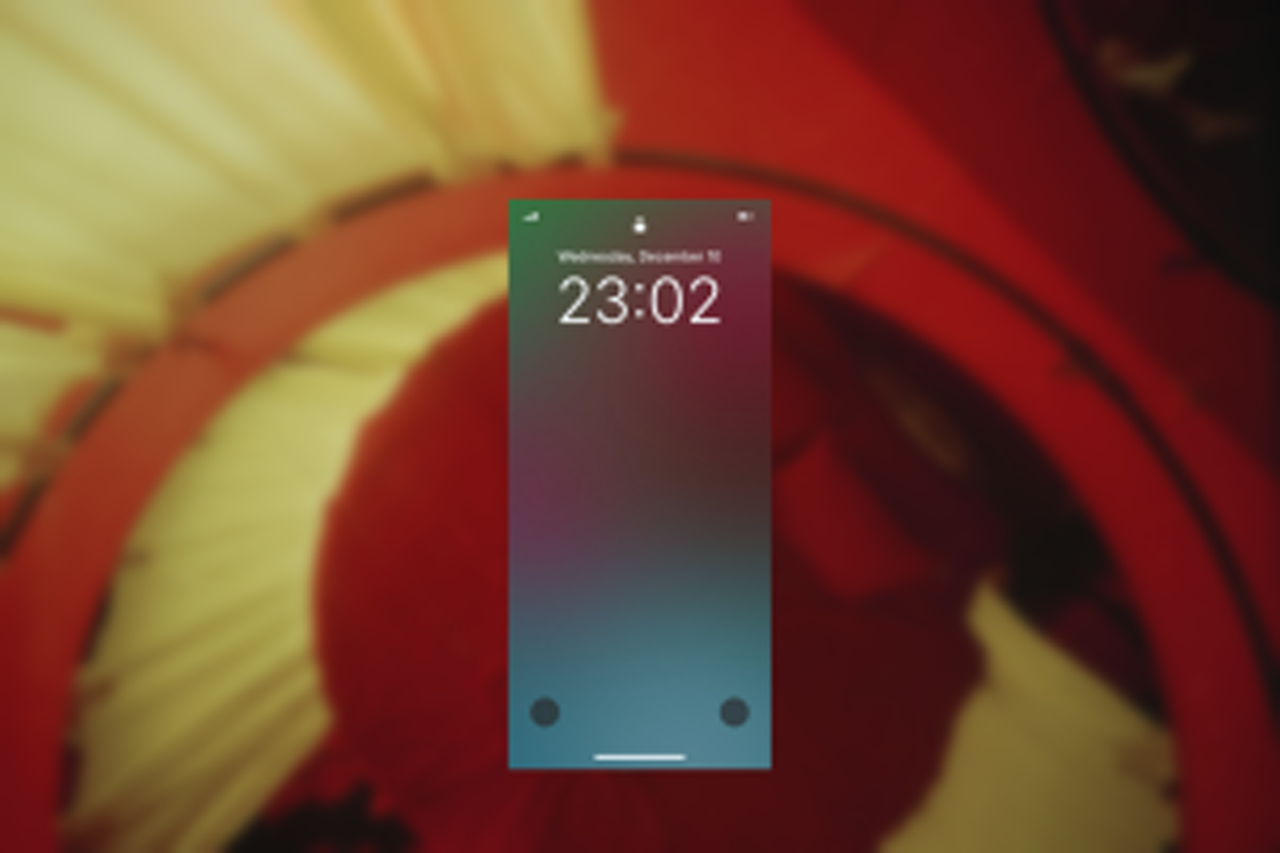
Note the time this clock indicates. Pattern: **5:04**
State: **23:02**
